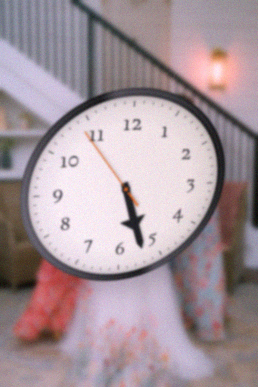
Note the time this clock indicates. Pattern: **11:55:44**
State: **5:26:54**
